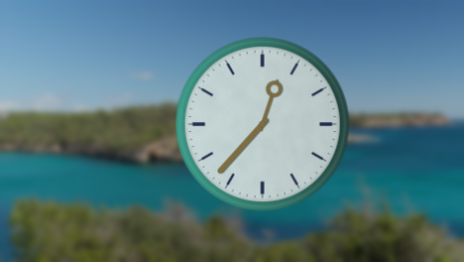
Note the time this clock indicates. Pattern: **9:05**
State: **12:37**
